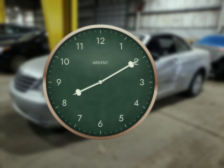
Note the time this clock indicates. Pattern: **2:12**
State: **8:10**
